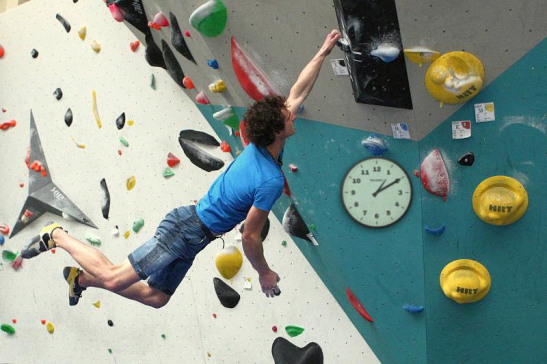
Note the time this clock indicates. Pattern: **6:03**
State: **1:10**
